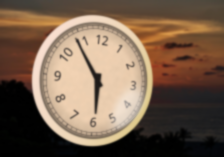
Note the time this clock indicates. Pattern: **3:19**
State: **5:54**
